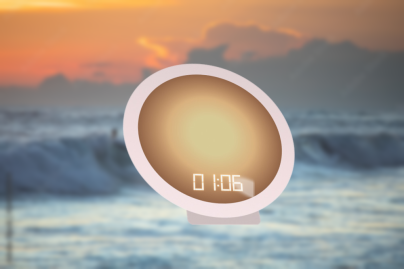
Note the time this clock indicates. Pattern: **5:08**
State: **1:06**
